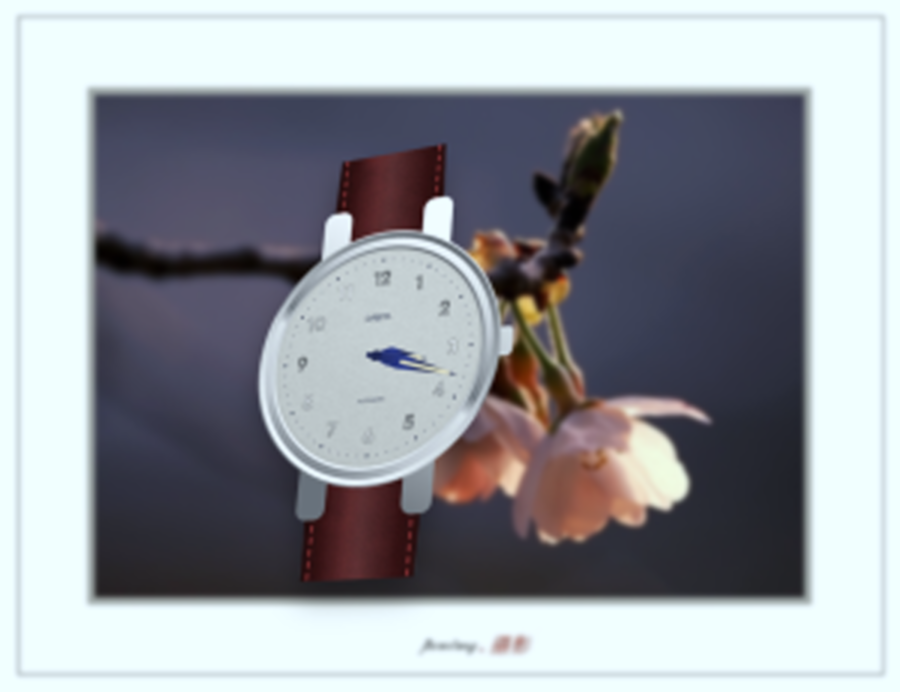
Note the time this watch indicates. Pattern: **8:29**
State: **3:18**
